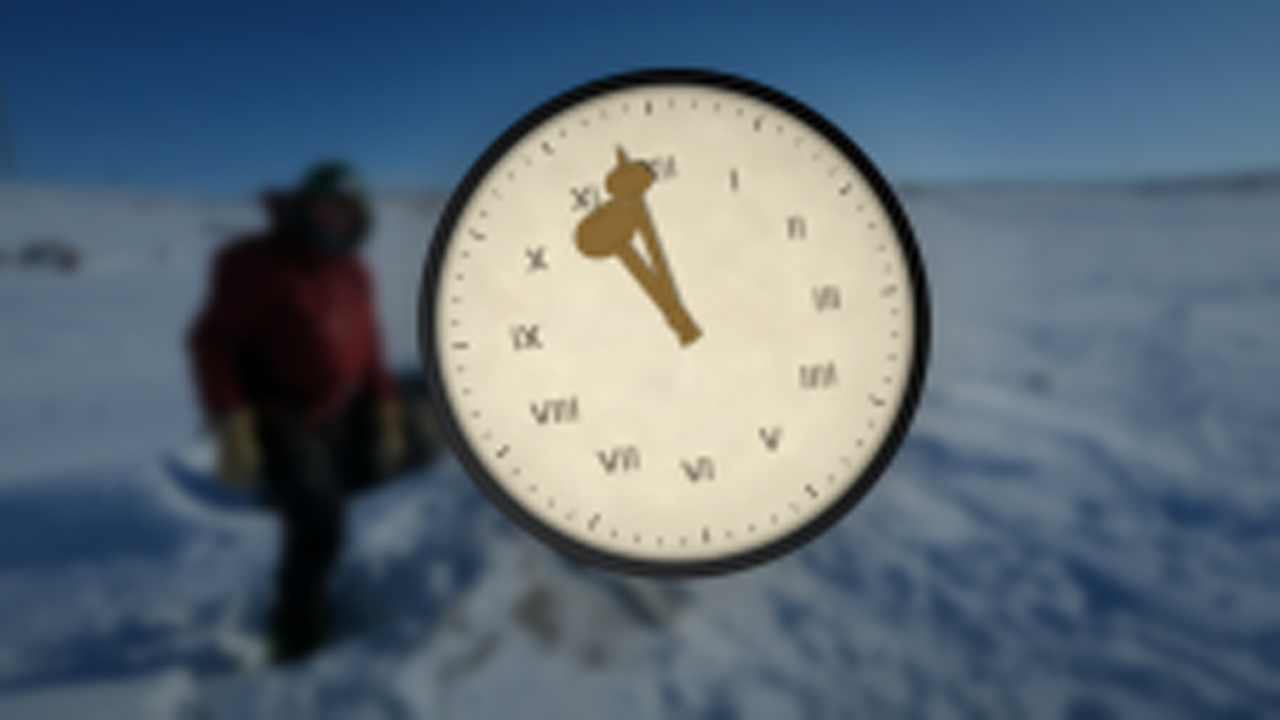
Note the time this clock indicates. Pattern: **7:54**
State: **10:58**
